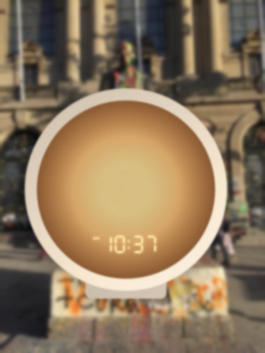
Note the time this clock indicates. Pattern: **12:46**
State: **10:37**
